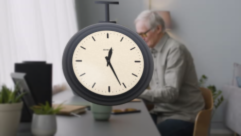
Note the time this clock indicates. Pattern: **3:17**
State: **12:26**
